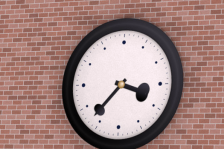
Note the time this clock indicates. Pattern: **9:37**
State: **3:37**
